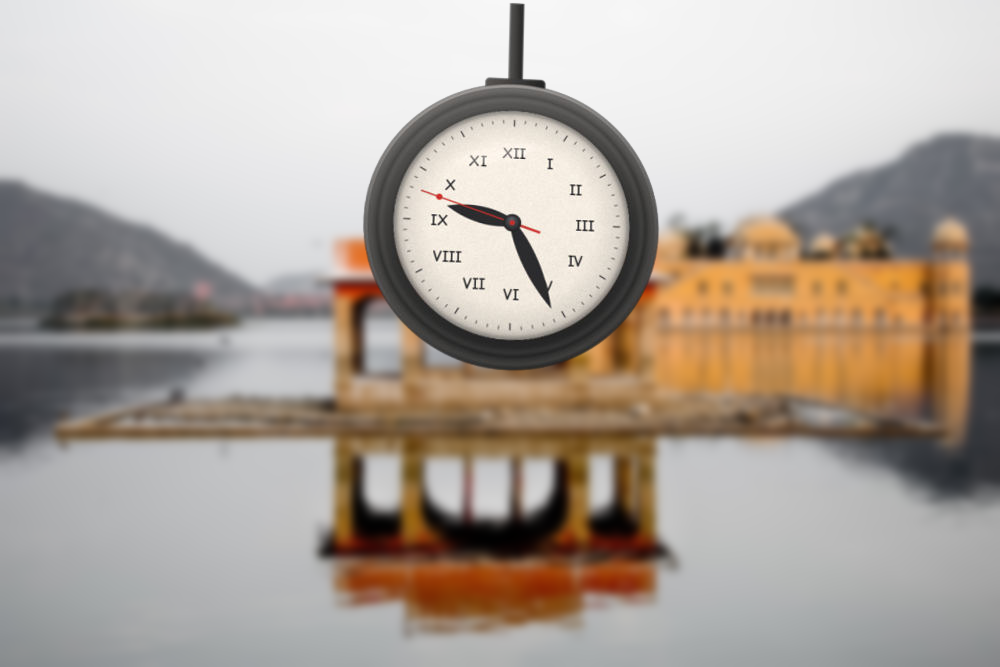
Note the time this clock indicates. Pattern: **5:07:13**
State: **9:25:48**
